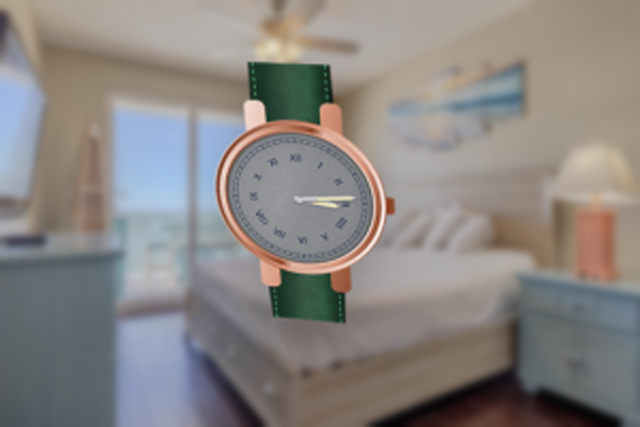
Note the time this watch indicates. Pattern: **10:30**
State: **3:14**
